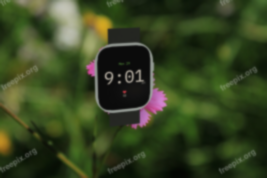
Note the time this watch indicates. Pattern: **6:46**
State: **9:01**
